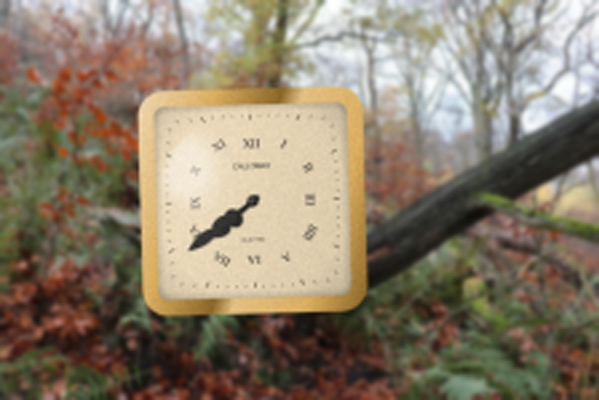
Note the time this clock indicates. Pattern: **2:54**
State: **7:39**
